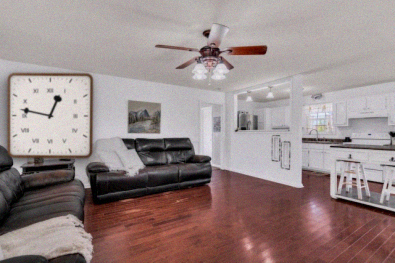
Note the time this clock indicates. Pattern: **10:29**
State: **12:47**
